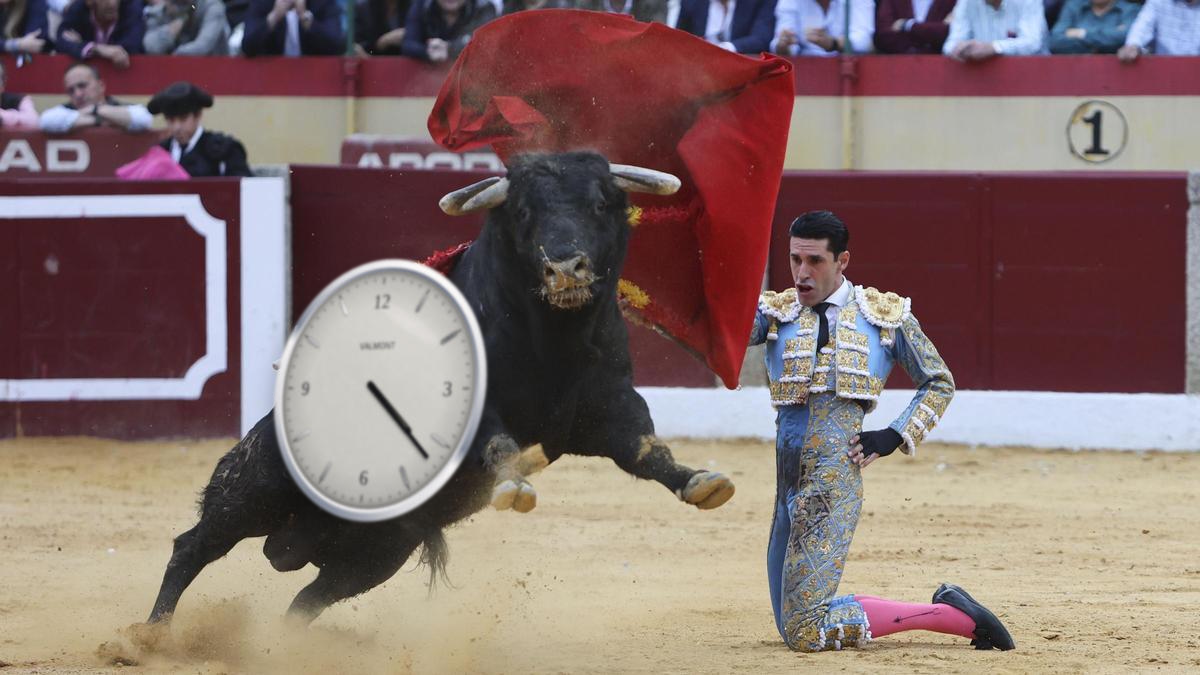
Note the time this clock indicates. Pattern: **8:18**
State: **4:22**
